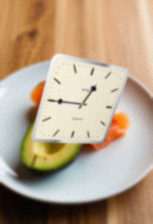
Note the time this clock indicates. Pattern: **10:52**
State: **12:45**
